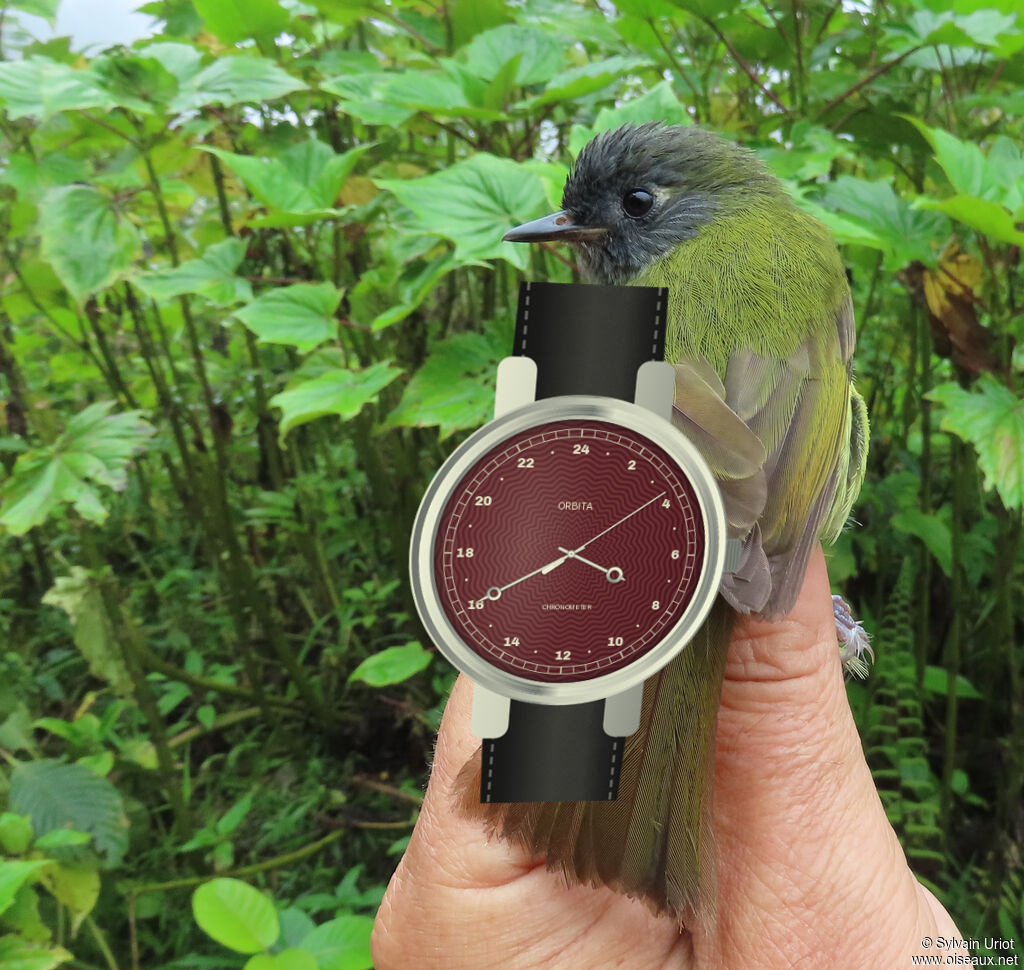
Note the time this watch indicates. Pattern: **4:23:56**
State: **7:40:09**
